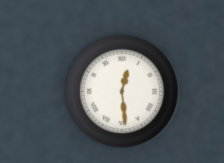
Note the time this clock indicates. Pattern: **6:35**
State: **12:29**
